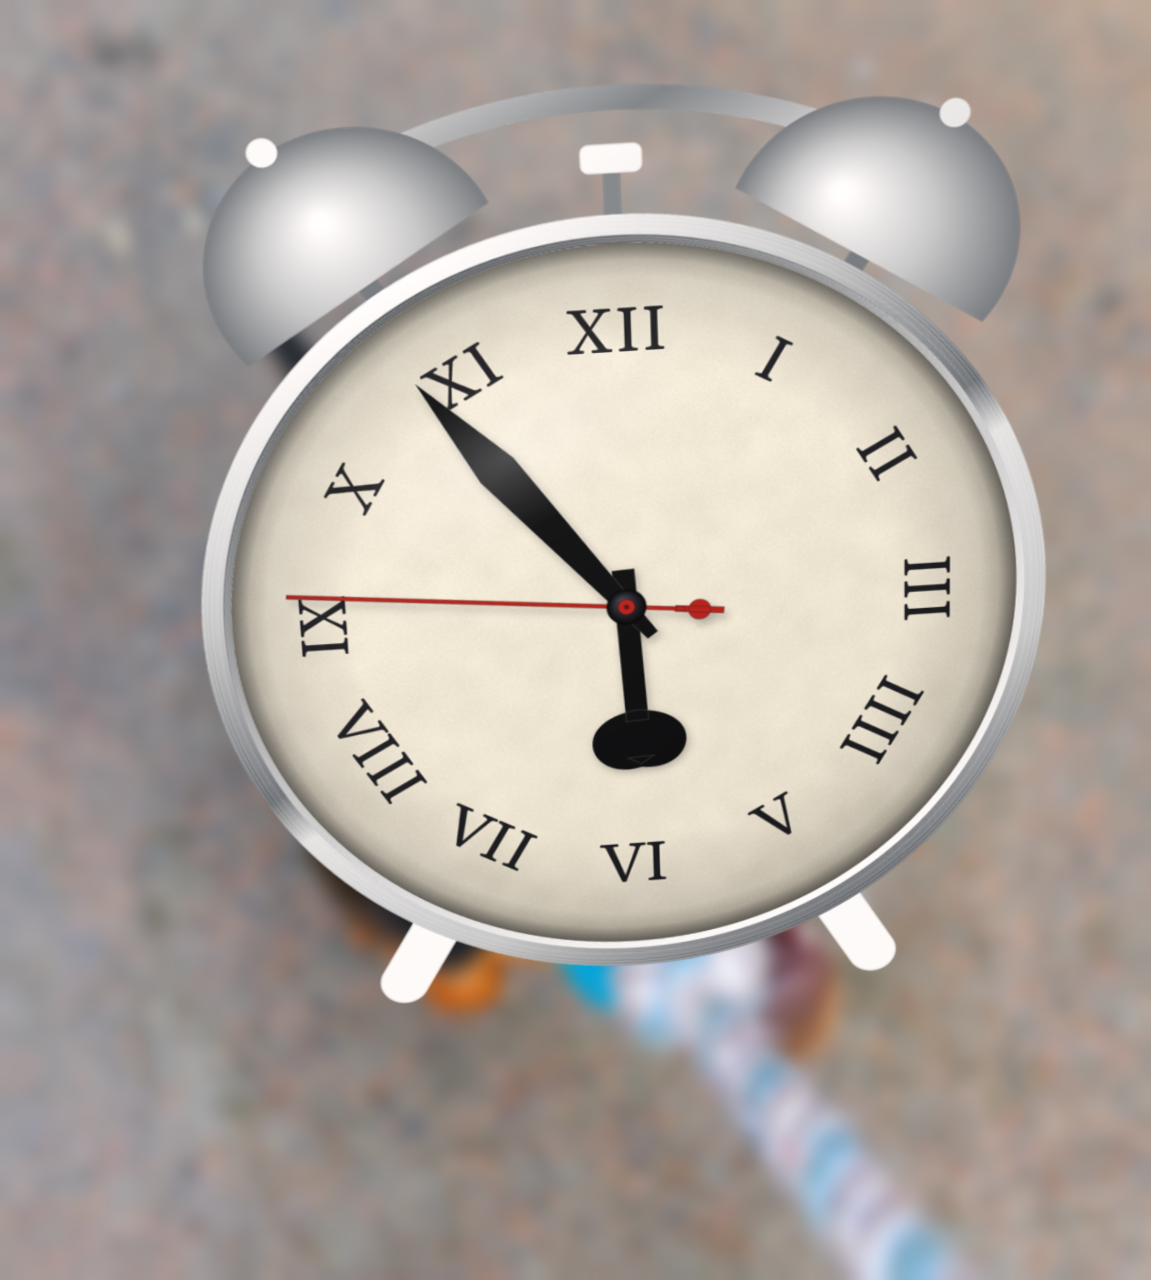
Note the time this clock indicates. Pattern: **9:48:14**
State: **5:53:46**
